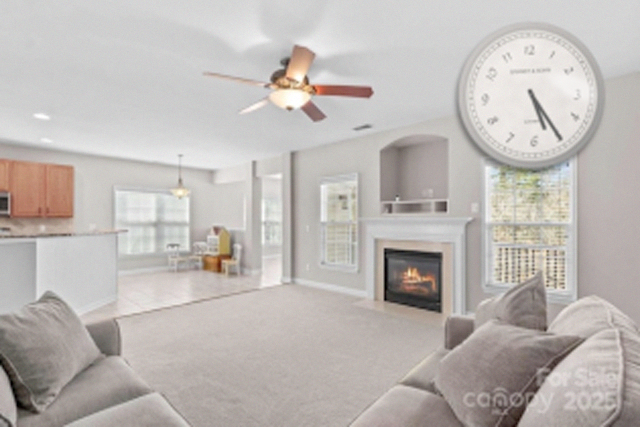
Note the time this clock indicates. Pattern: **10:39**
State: **5:25**
